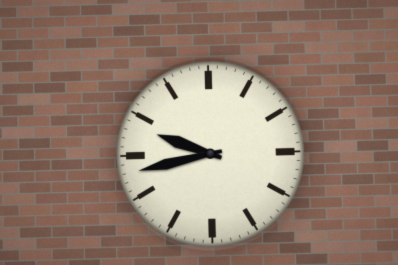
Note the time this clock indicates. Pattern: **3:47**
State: **9:43**
